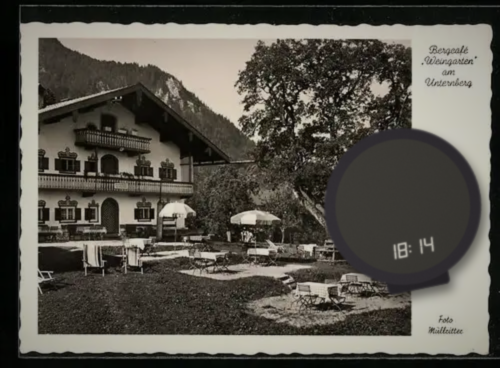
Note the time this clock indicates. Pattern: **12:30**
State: **18:14**
